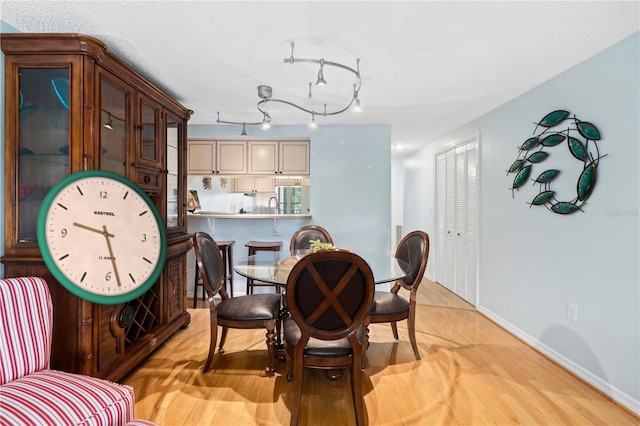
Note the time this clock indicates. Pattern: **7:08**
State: **9:28**
